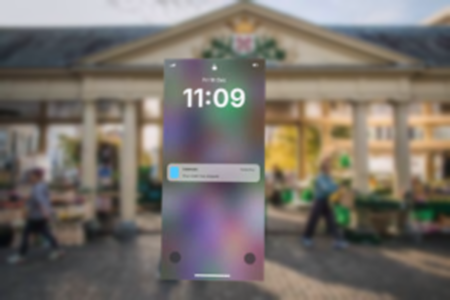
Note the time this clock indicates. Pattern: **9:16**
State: **11:09**
